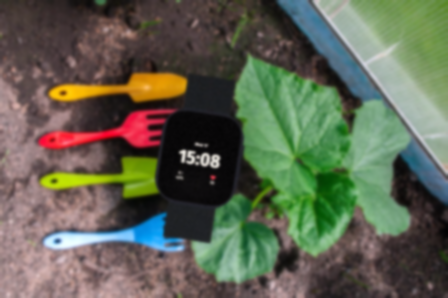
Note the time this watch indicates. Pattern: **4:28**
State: **15:08**
